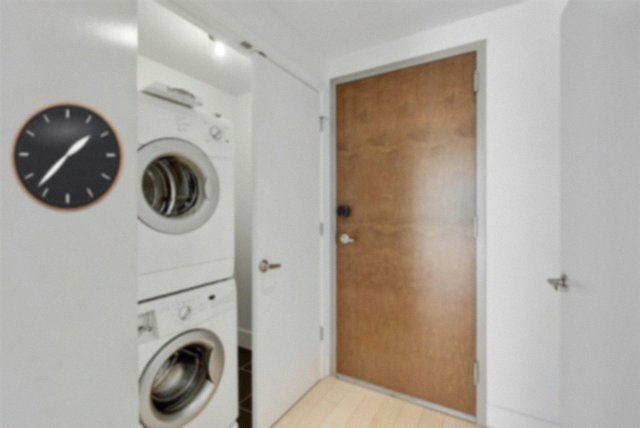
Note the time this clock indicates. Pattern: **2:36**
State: **1:37**
